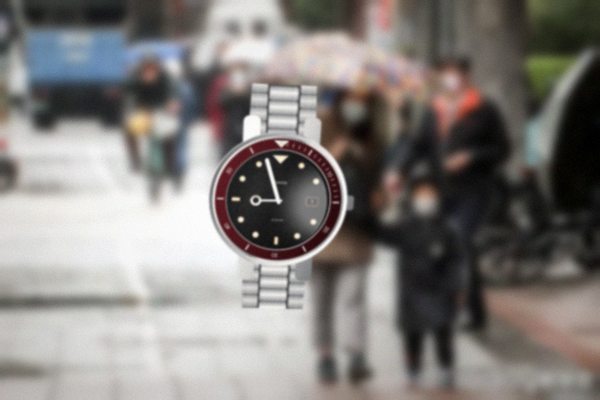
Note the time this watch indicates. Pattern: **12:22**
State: **8:57**
